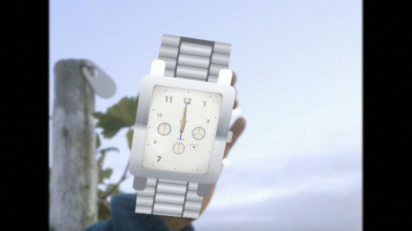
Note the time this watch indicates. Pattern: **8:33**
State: **12:00**
